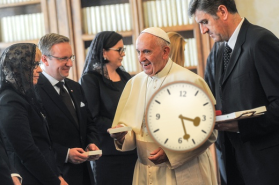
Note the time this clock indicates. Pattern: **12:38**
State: **3:27**
